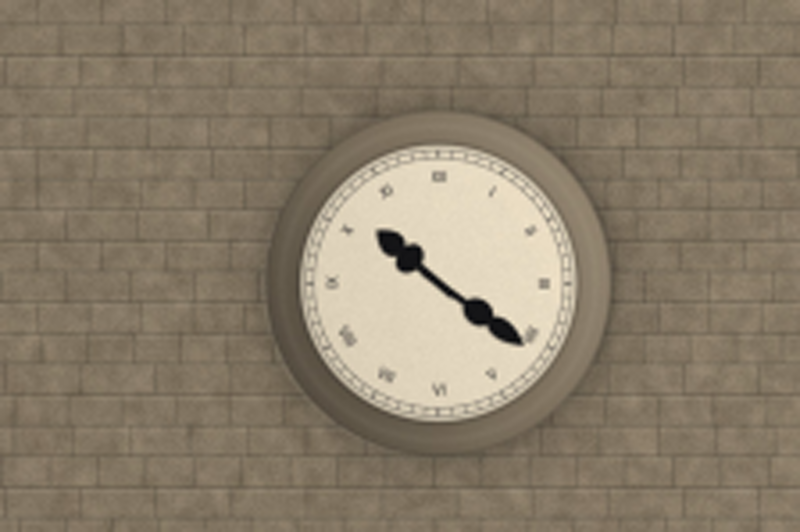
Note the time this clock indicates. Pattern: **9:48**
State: **10:21**
